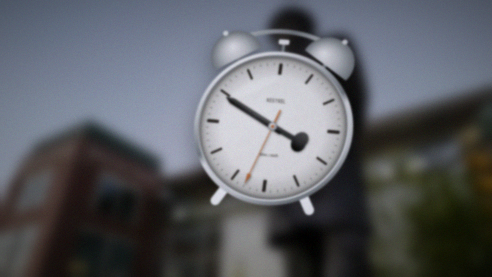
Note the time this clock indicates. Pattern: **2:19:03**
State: **3:49:33**
